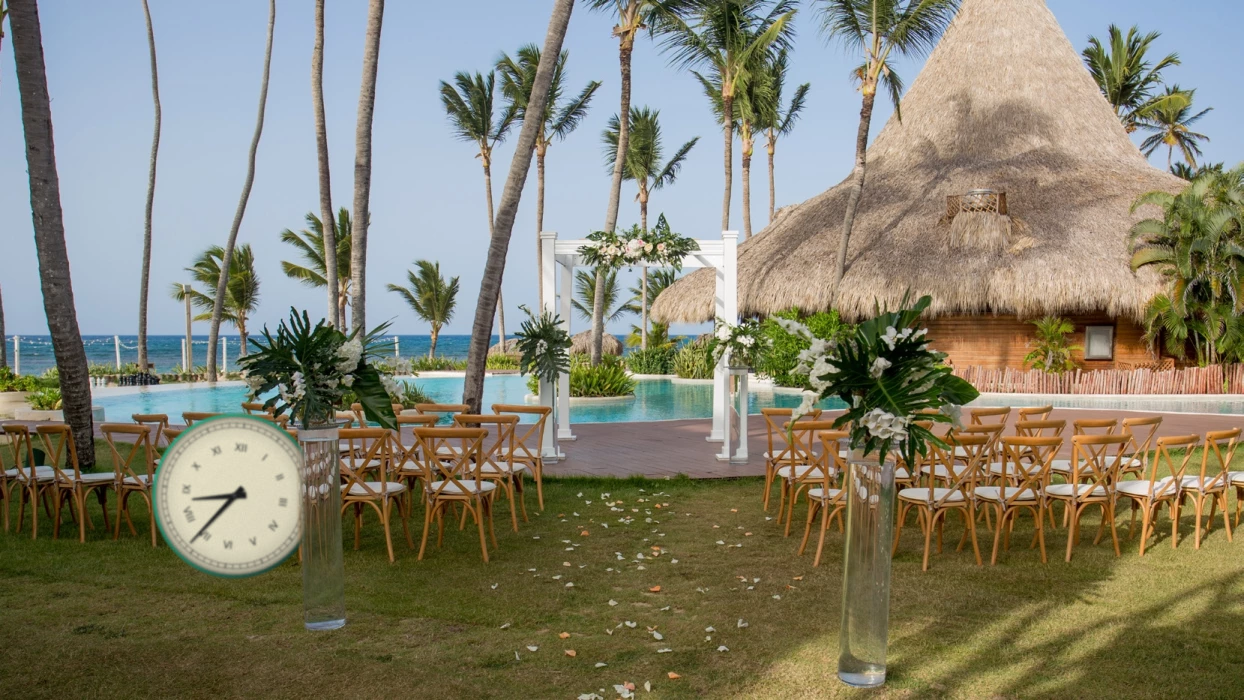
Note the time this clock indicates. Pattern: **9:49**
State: **8:36**
